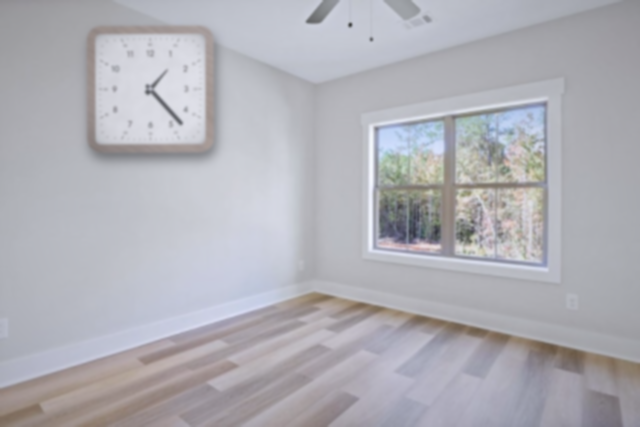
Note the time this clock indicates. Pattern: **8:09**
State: **1:23**
